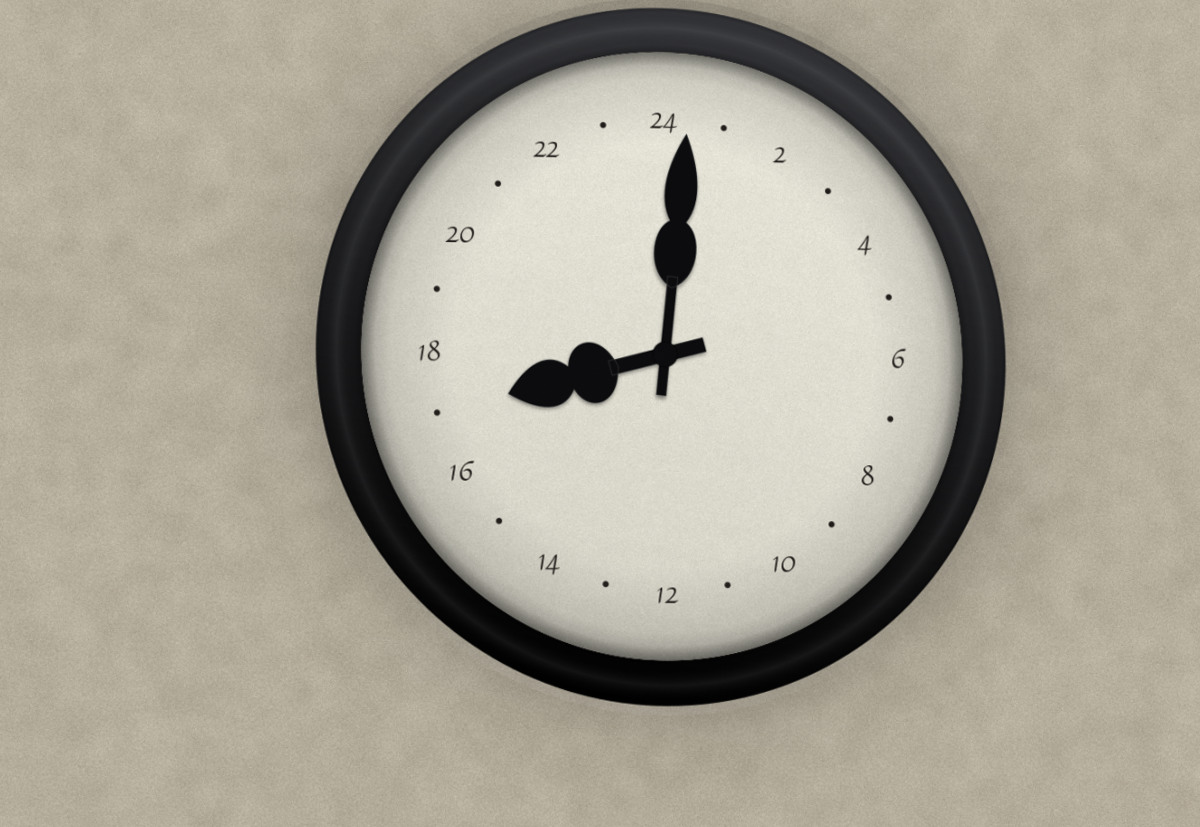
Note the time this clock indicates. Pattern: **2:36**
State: **17:01**
